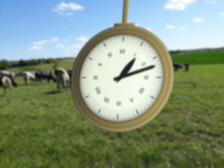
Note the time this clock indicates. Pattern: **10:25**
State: **1:12**
